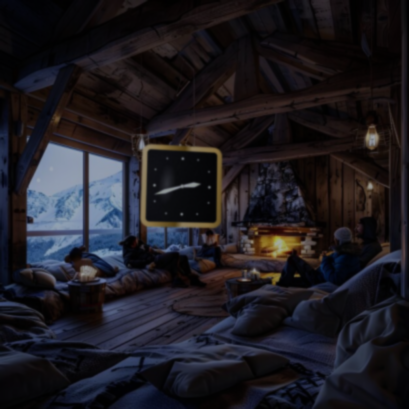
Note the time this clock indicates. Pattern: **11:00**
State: **2:42**
